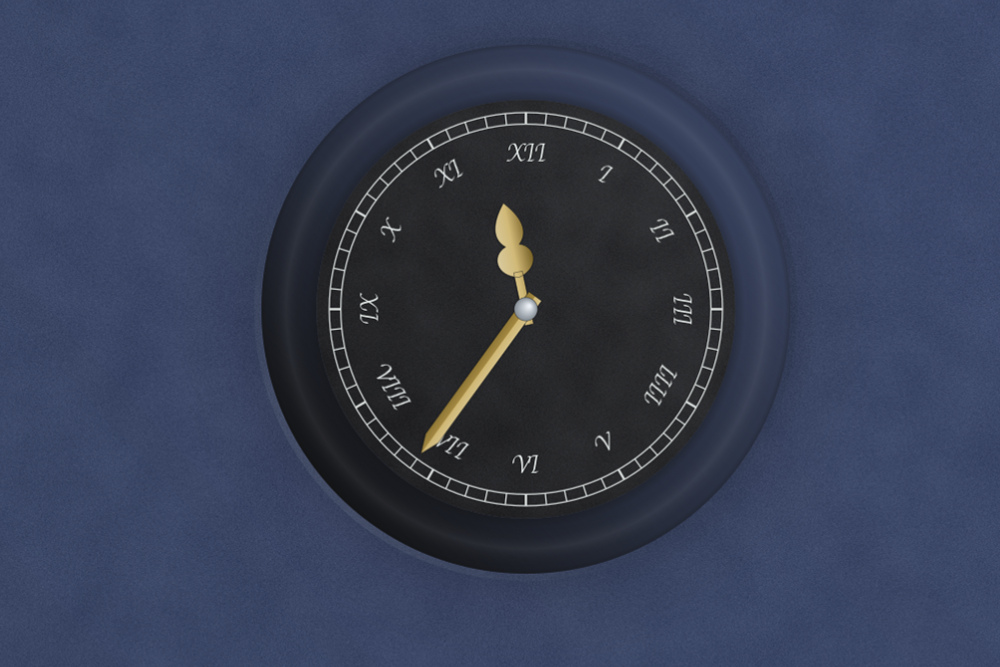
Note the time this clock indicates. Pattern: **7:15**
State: **11:36**
